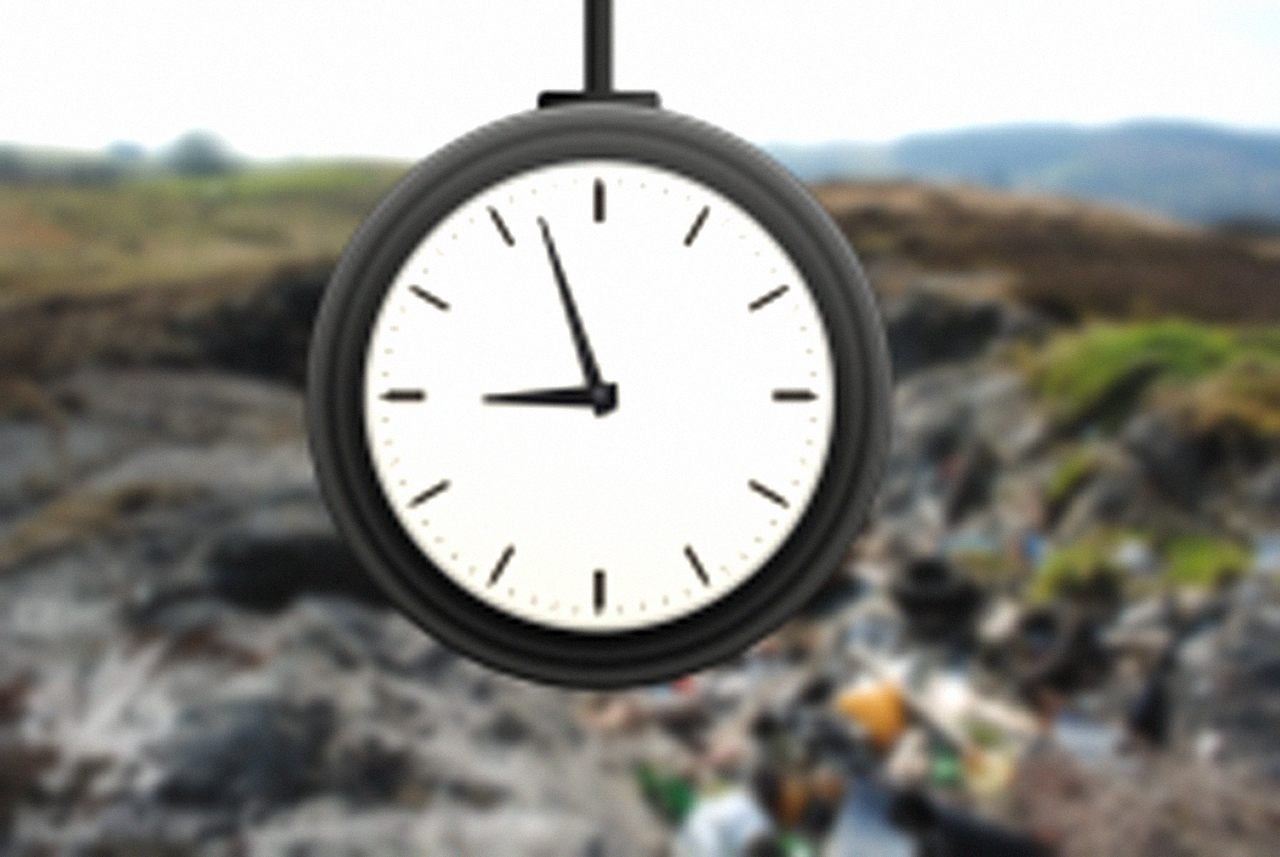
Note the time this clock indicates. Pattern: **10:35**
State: **8:57**
